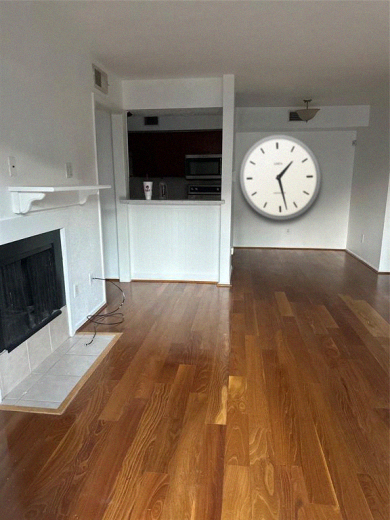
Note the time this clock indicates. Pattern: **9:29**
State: **1:28**
